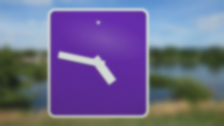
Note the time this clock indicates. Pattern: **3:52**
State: **4:47**
